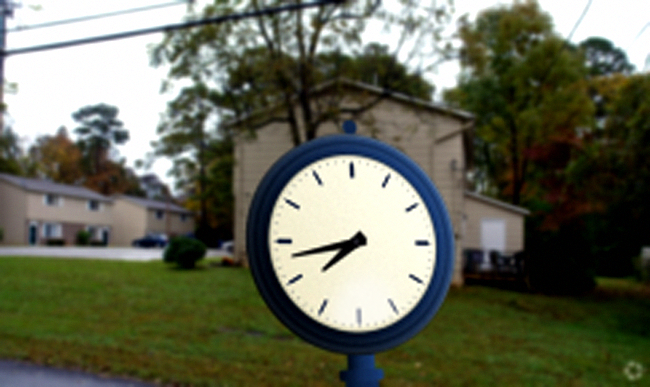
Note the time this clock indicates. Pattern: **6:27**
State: **7:43**
